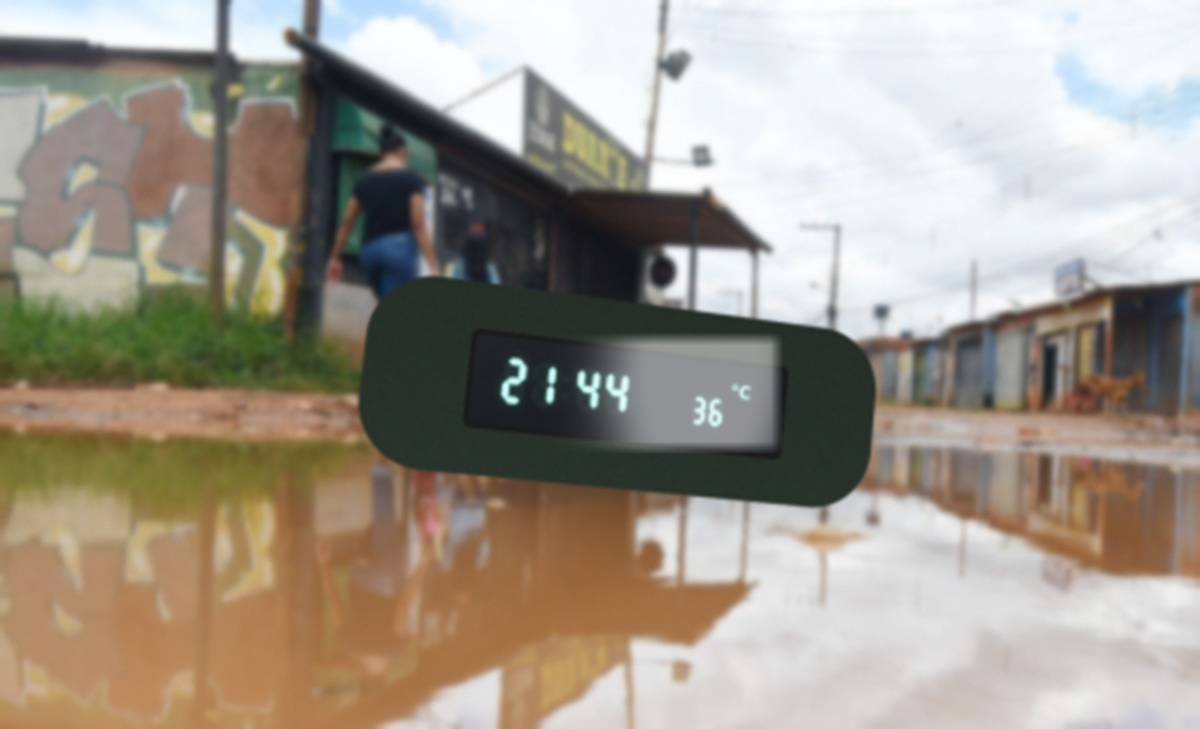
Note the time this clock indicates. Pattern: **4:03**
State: **21:44**
